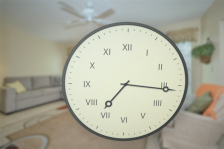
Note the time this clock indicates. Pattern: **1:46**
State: **7:16**
